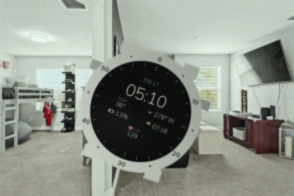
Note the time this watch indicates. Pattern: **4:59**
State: **5:10**
